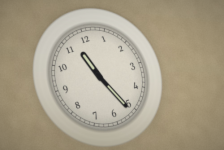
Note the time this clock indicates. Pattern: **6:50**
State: **11:26**
